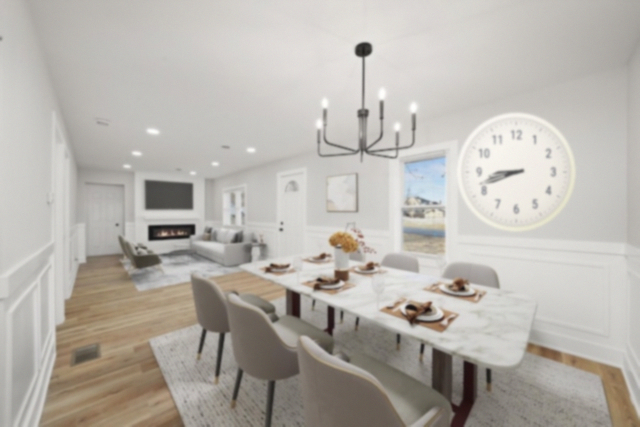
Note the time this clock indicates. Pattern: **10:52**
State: **8:42**
